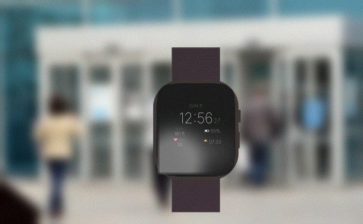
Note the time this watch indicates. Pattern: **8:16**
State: **12:56**
